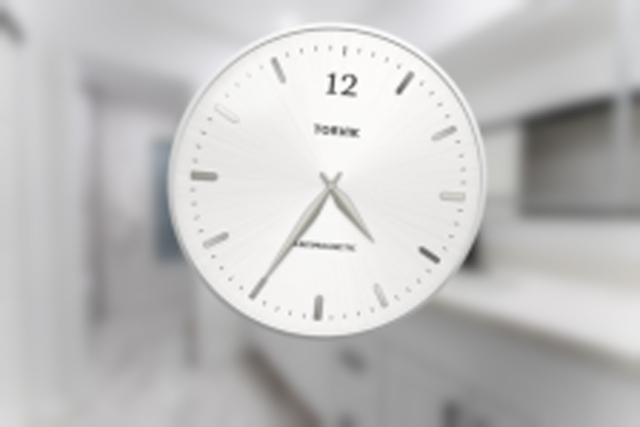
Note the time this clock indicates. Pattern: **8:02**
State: **4:35**
